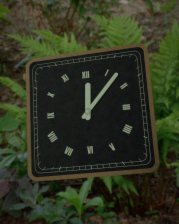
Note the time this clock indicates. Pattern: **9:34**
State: **12:07**
